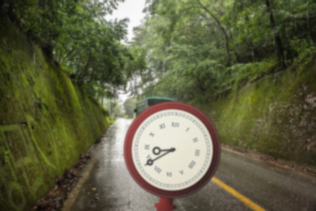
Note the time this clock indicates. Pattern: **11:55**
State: **8:39**
